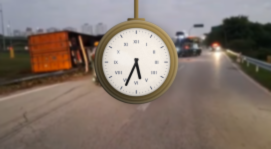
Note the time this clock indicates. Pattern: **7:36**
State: **5:34**
